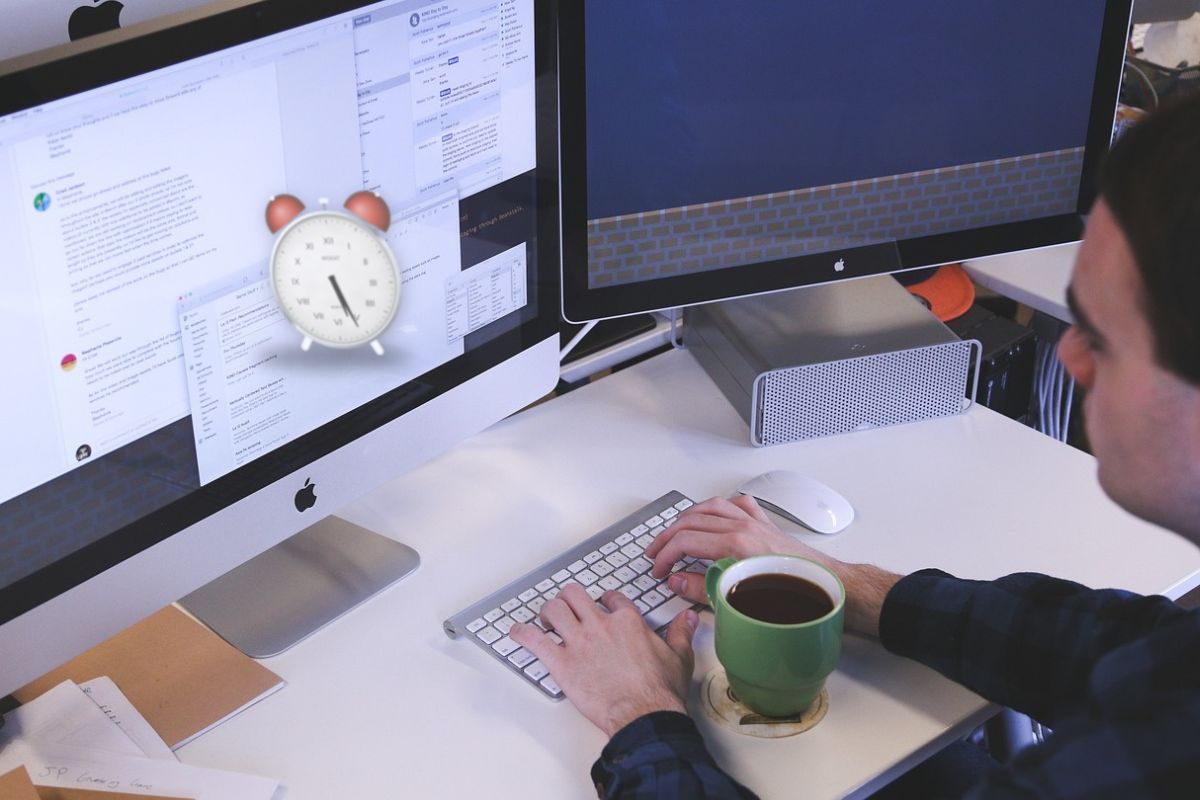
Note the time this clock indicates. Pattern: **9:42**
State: **5:26**
